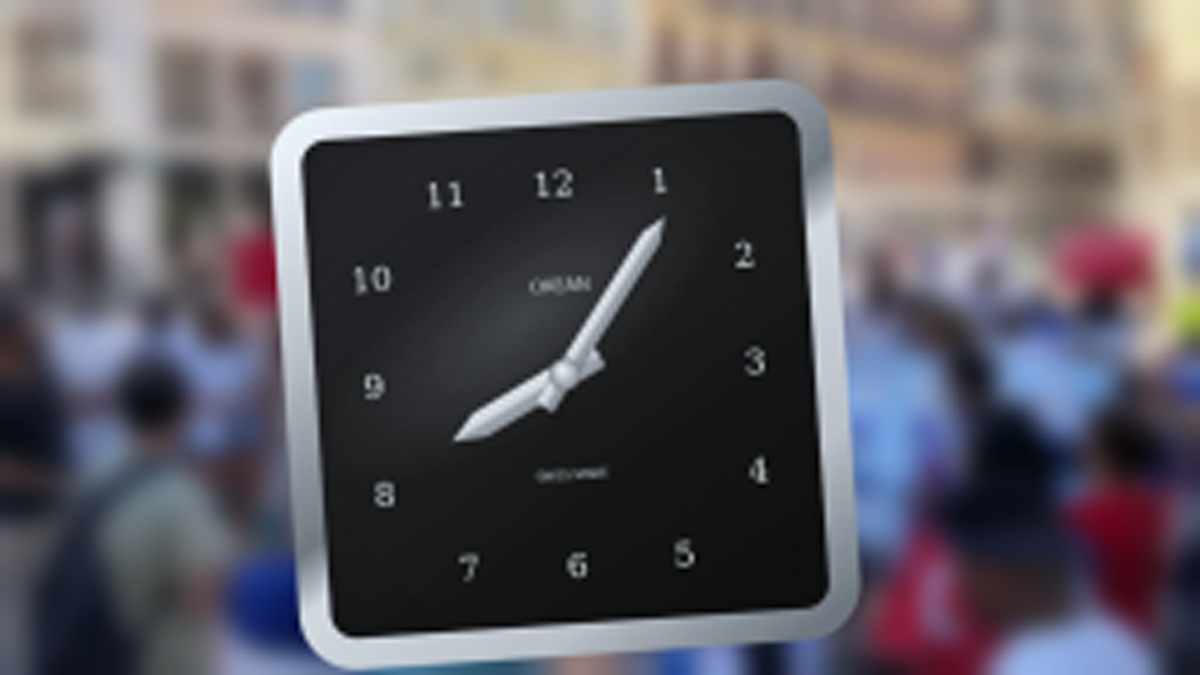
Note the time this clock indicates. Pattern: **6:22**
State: **8:06**
